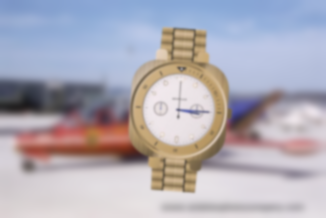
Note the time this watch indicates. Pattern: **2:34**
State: **3:15**
